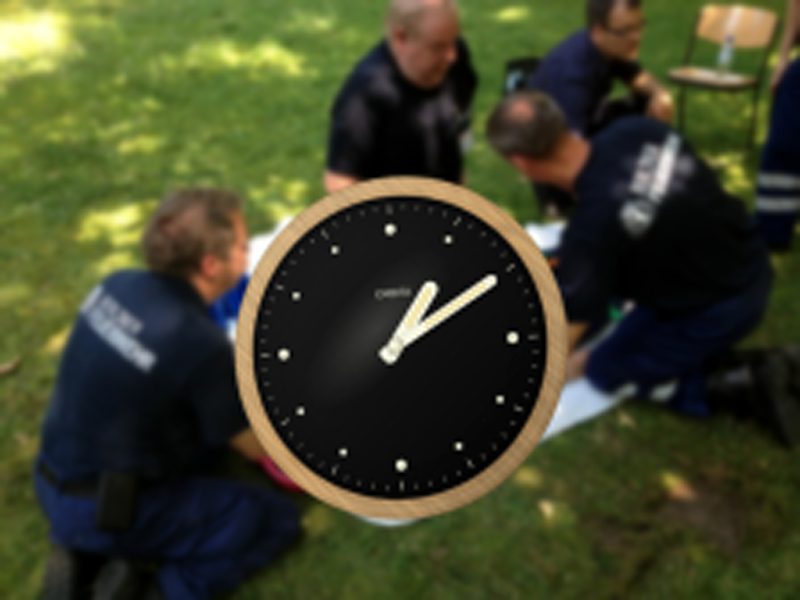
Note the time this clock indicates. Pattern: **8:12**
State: **1:10**
